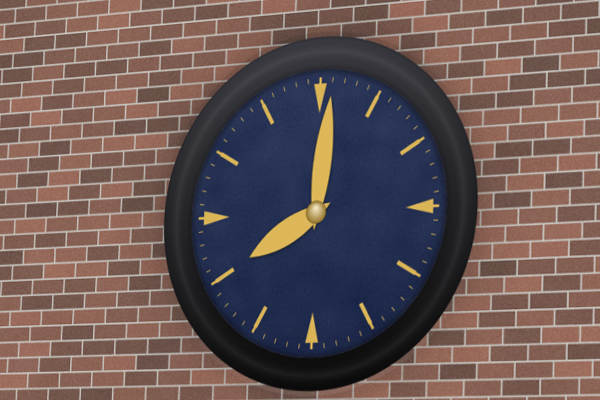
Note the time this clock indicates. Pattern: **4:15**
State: **8:01**
